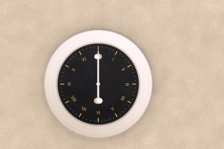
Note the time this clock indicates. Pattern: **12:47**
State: **6:00**
